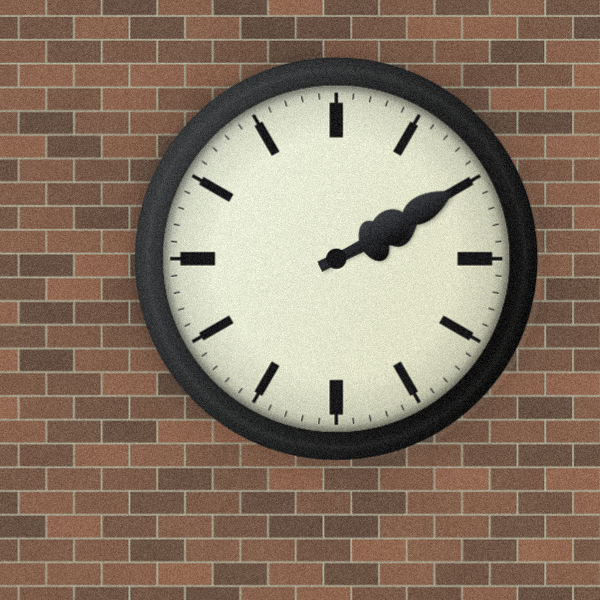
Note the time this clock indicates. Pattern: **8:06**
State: **2:10**
